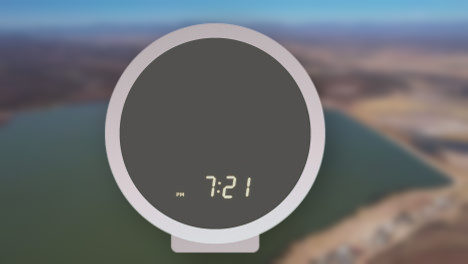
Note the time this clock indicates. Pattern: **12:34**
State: **7:21**
